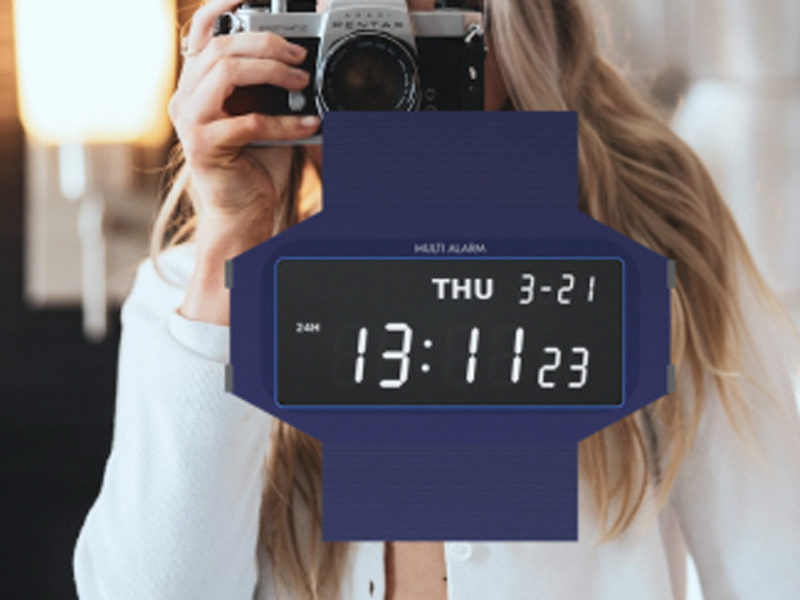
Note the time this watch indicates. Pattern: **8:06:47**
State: **13:11:23**
